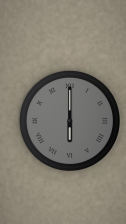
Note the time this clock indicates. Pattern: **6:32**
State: **6:00**
